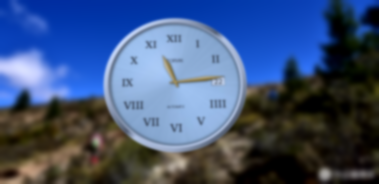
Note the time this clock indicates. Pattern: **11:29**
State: **11:14**
